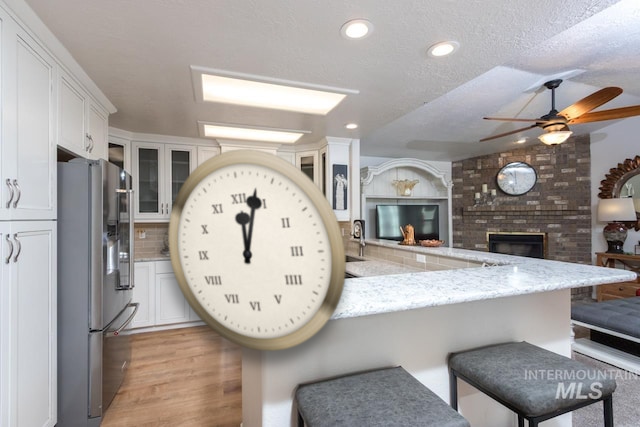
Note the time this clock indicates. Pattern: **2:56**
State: **12:03**
